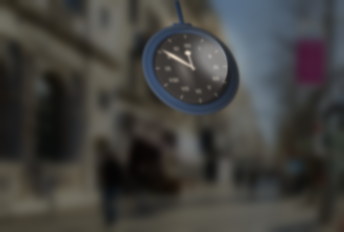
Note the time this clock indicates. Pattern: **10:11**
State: **11:51**
